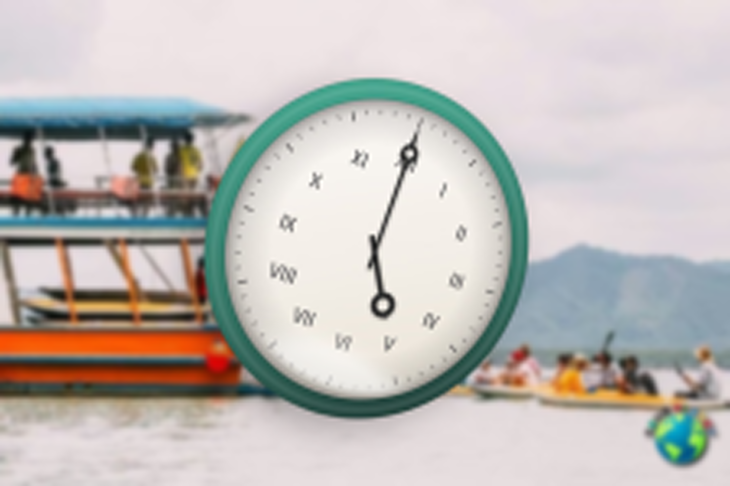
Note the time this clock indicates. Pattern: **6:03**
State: **5:00**
